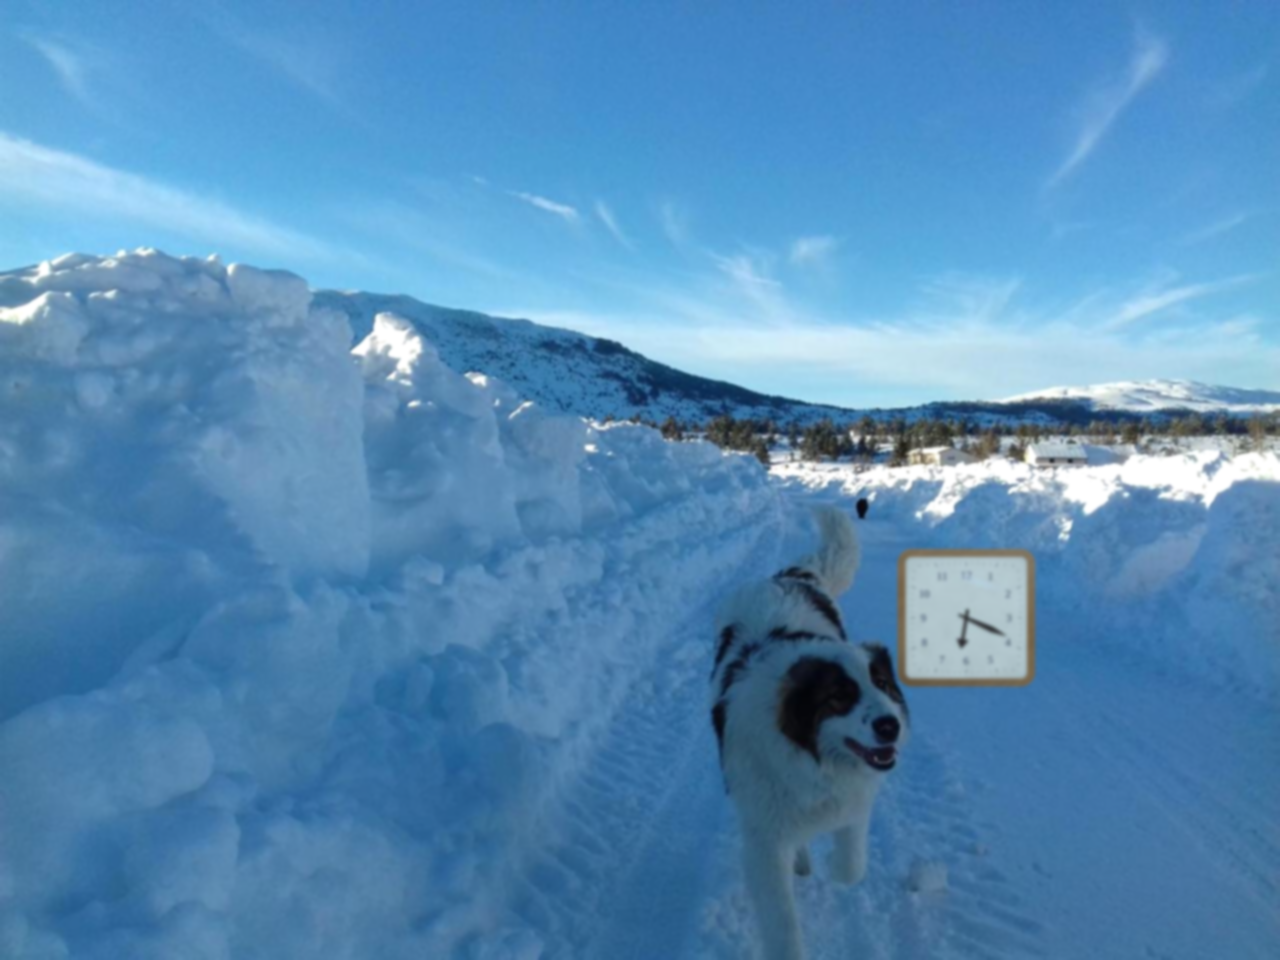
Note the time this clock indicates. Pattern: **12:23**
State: **6:19**
